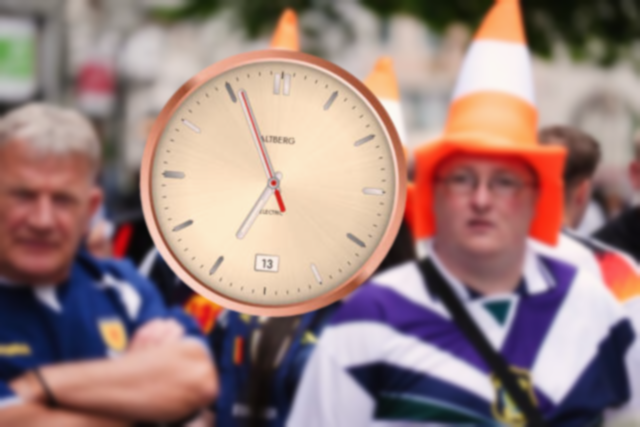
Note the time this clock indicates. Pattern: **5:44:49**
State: **6:55:56**
